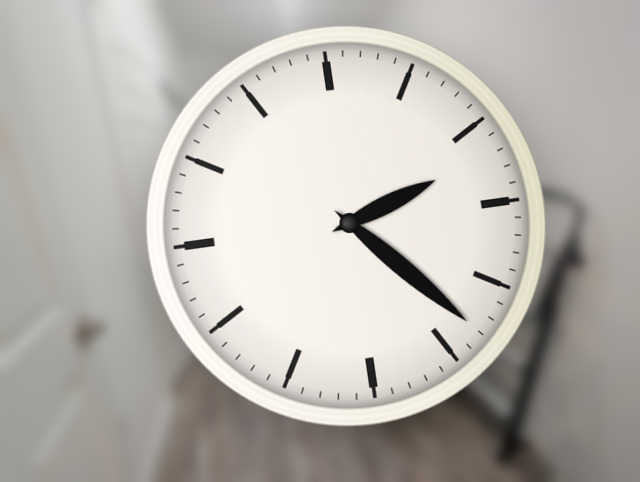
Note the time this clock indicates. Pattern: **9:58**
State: **2:23**
